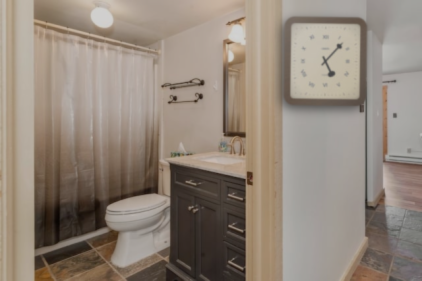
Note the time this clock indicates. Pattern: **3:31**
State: **5:07**
